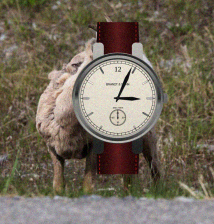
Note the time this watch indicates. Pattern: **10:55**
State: **3:04**
